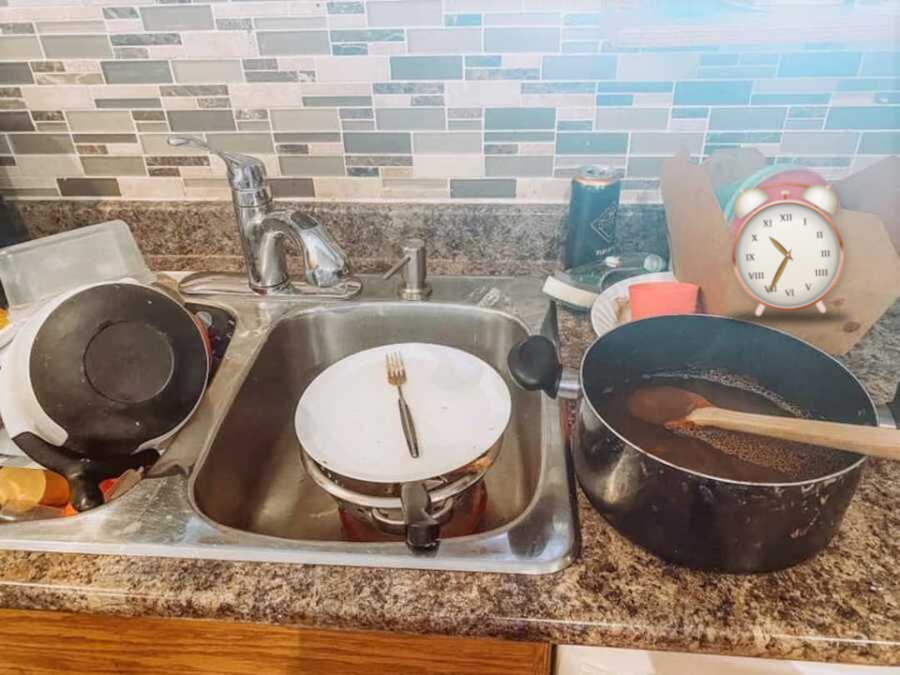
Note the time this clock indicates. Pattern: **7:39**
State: **10:35**
